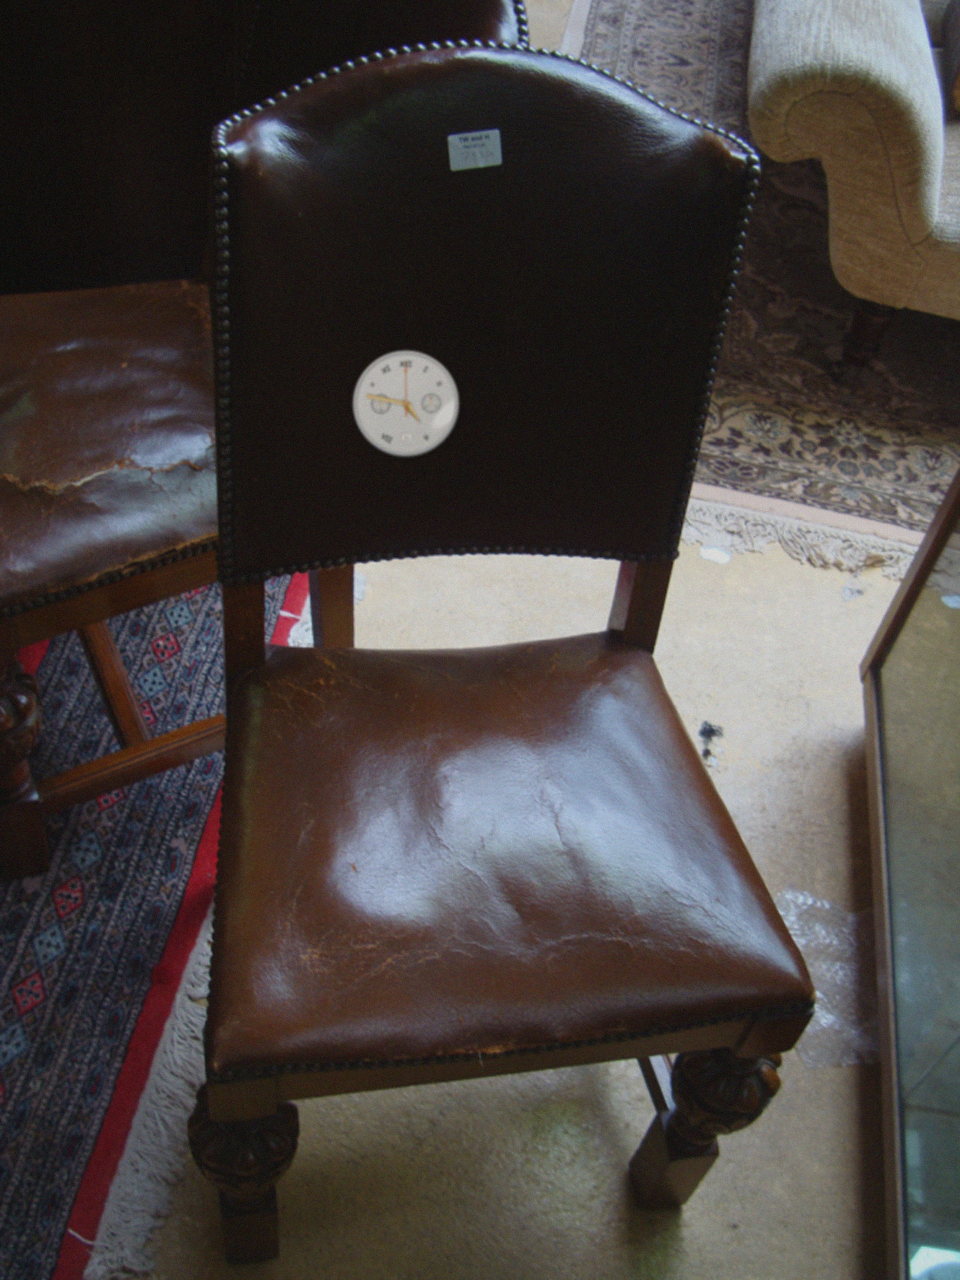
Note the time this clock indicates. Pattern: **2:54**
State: **4:47**
